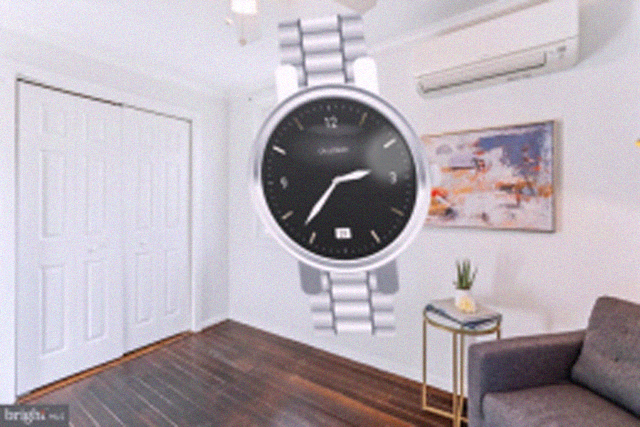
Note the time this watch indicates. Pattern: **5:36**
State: **2:37**
